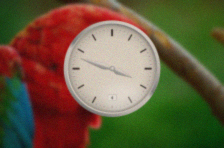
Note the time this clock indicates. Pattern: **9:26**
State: **3:48**
